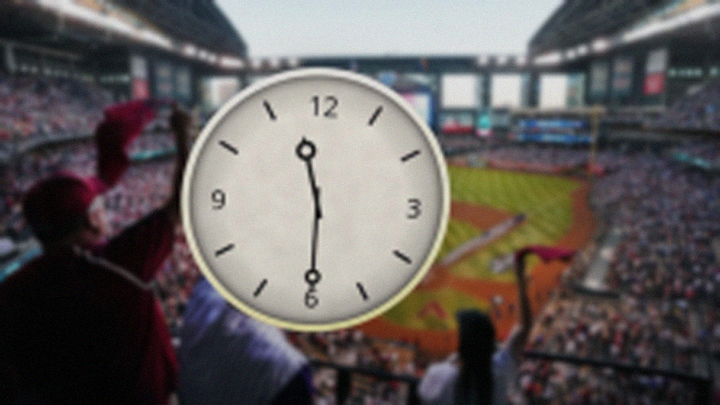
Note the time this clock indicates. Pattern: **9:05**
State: **11:30**
